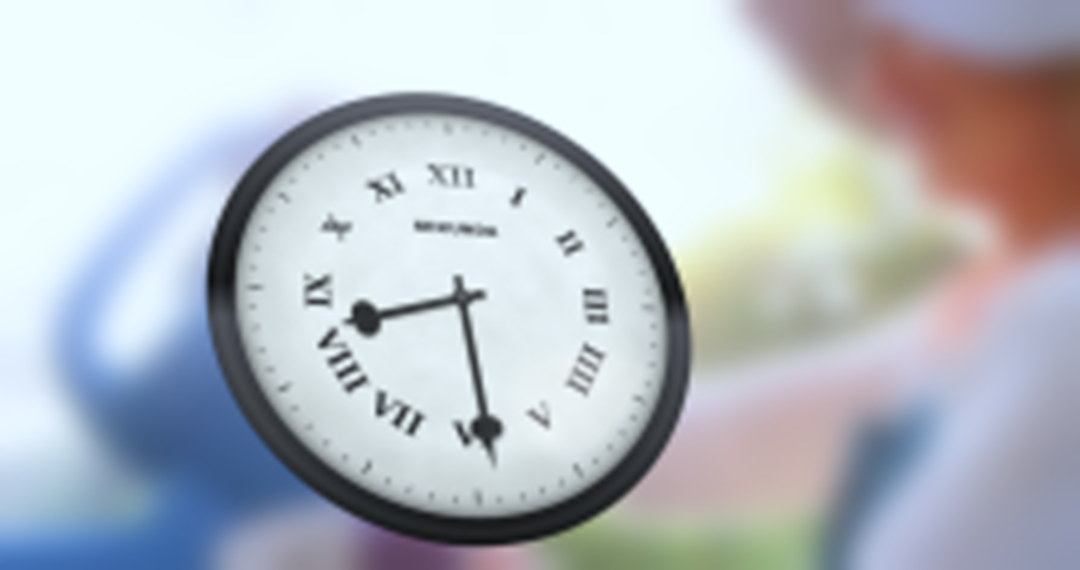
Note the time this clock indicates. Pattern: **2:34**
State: **8:29**
